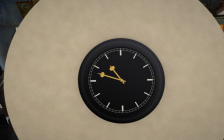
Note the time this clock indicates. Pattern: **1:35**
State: **10:48**
